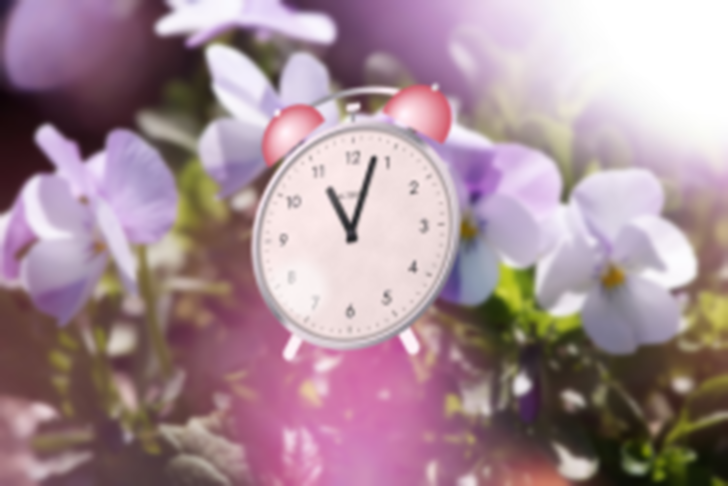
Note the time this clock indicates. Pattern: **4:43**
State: **11:03**
